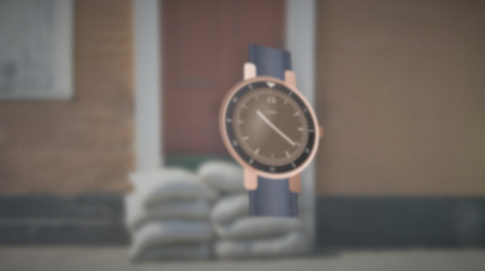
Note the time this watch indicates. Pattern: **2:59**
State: **10:21**
